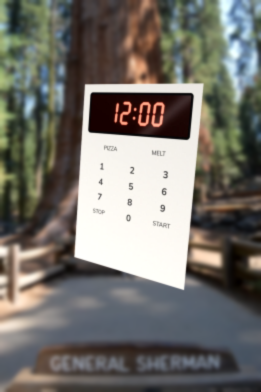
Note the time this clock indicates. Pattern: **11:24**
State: **12:00**
